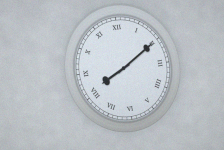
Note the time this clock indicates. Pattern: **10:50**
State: **8:10**
